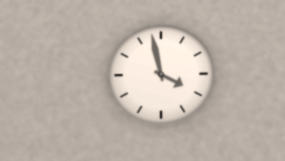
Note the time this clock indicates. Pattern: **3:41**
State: **3:58**
